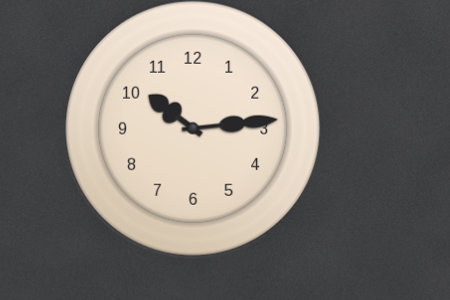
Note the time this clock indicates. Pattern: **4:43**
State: **10:14**
